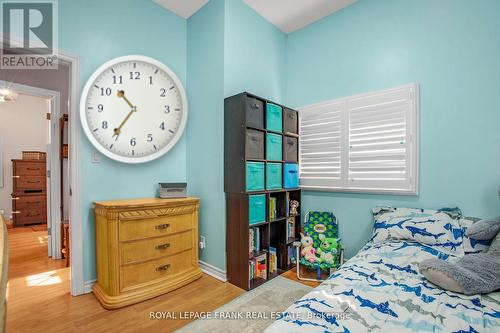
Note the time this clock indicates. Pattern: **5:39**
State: **10:36**
